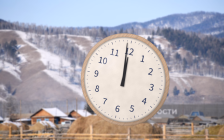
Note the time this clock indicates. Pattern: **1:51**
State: **11:59**
